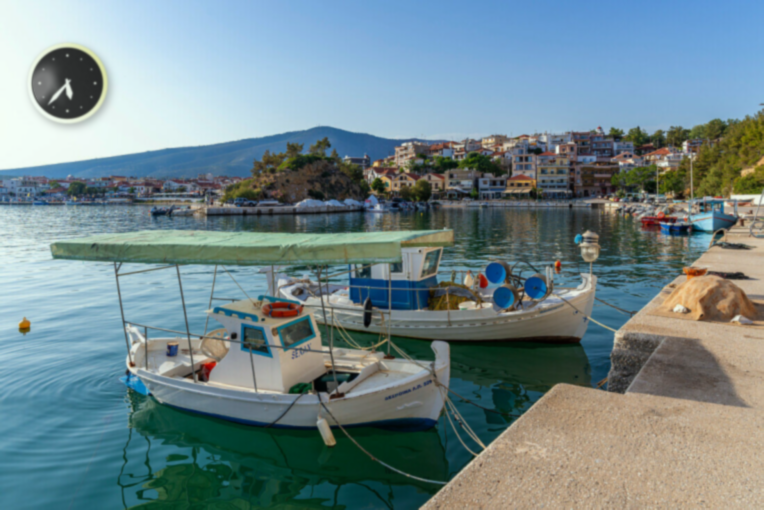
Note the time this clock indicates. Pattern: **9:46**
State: **5:37**
